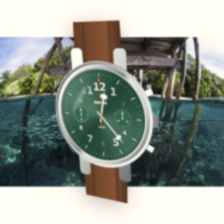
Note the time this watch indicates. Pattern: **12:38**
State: **12:23**
